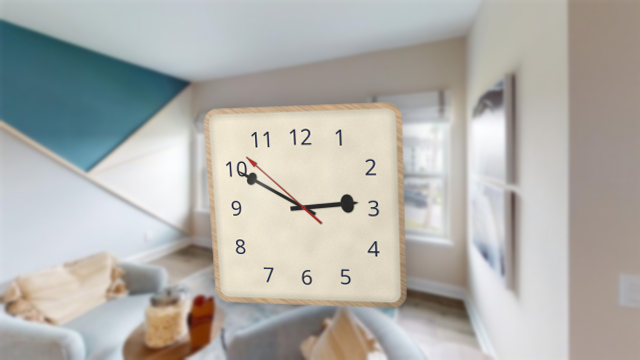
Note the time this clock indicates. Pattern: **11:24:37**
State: **2:49:52**
